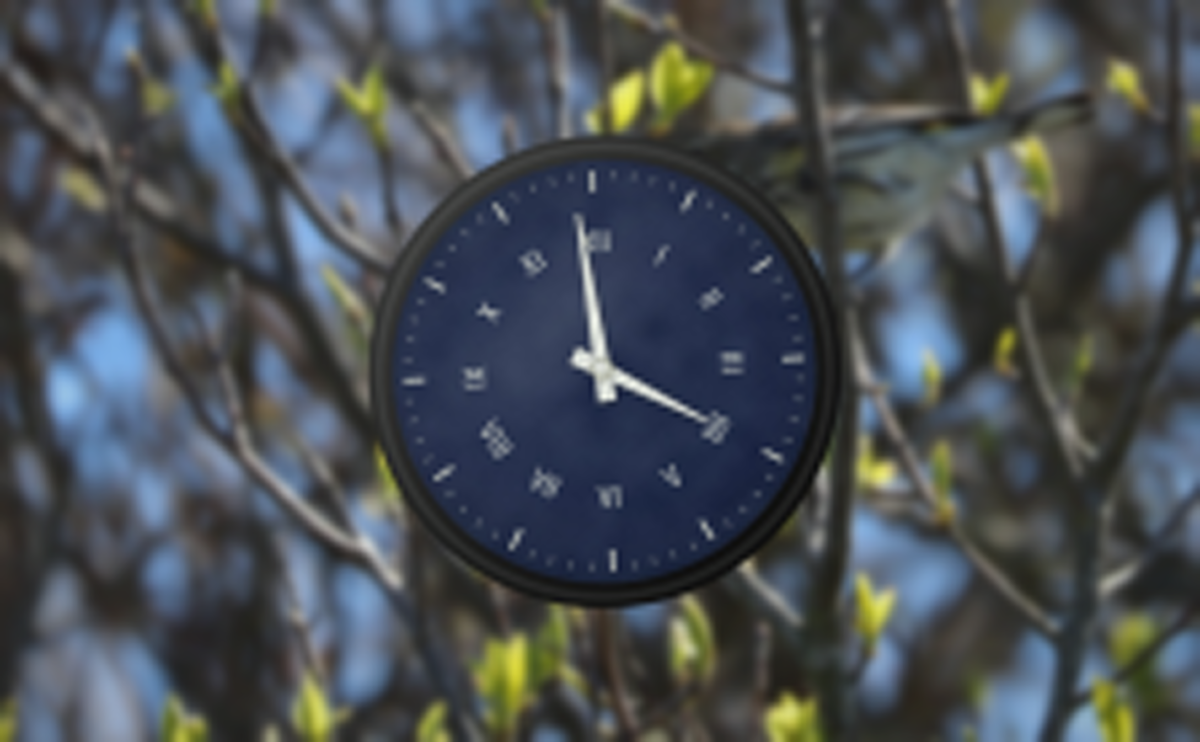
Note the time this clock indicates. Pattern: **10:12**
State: **3:59**
